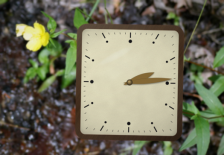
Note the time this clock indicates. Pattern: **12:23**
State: **2:14**
